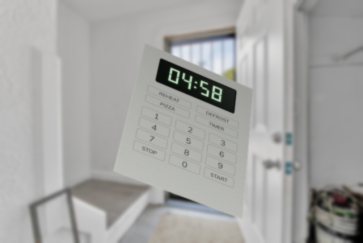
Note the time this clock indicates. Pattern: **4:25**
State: **4:58**
